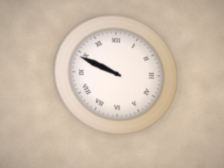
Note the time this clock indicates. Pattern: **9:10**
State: **9:49**
